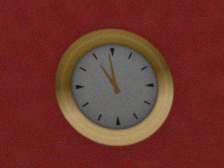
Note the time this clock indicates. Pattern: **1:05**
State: **10:59**
